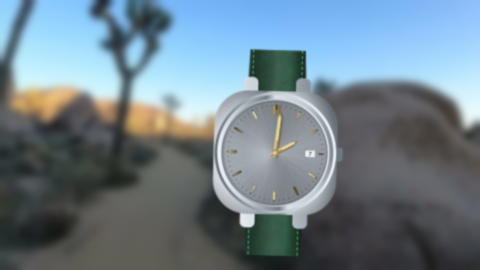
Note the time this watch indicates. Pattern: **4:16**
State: **2:01**
